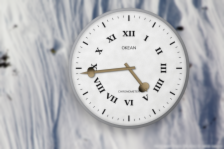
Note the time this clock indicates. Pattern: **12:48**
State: **4:44**
